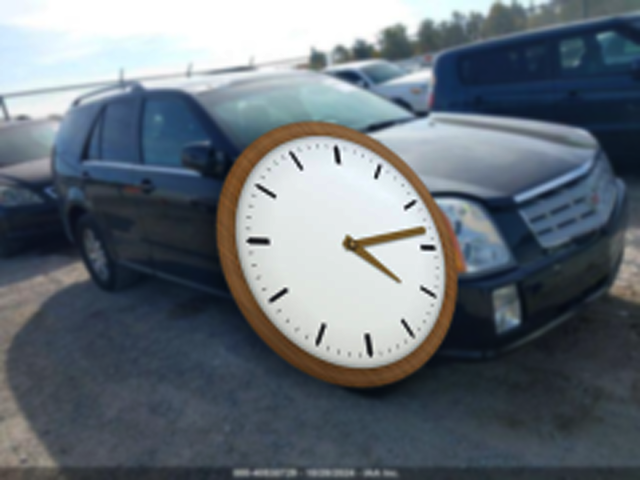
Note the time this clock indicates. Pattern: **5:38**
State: **4:13**
